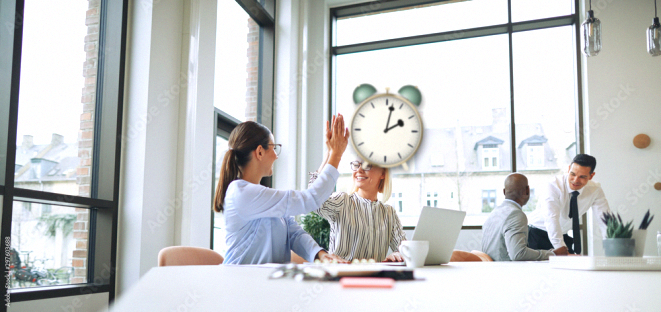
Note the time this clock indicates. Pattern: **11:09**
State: **2:02**
